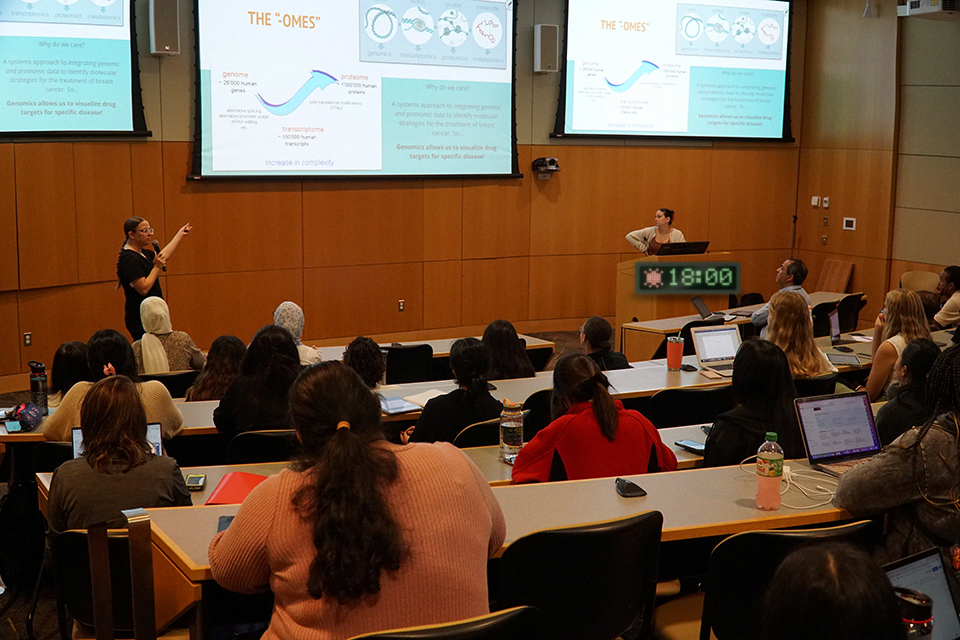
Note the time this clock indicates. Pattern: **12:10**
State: **18:00**
